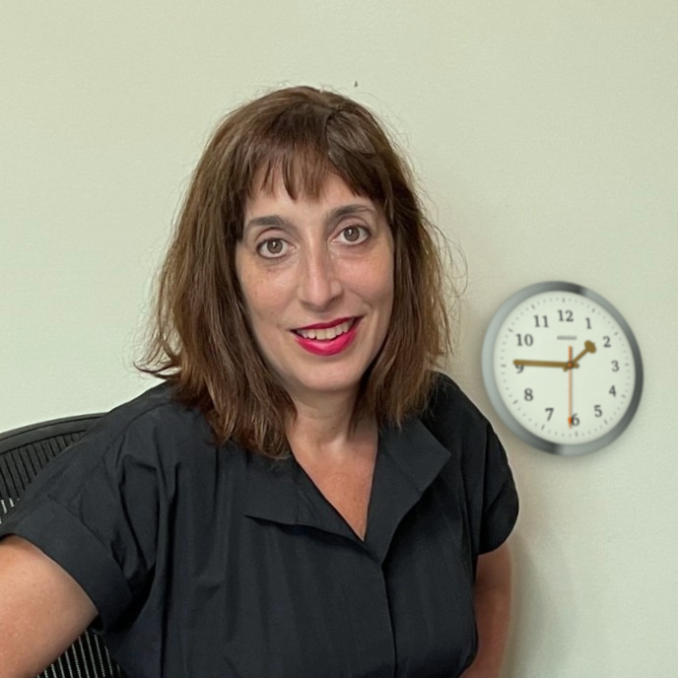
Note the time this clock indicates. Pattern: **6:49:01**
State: **1:45:31**
